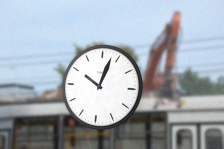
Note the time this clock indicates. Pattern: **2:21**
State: **10:03**
